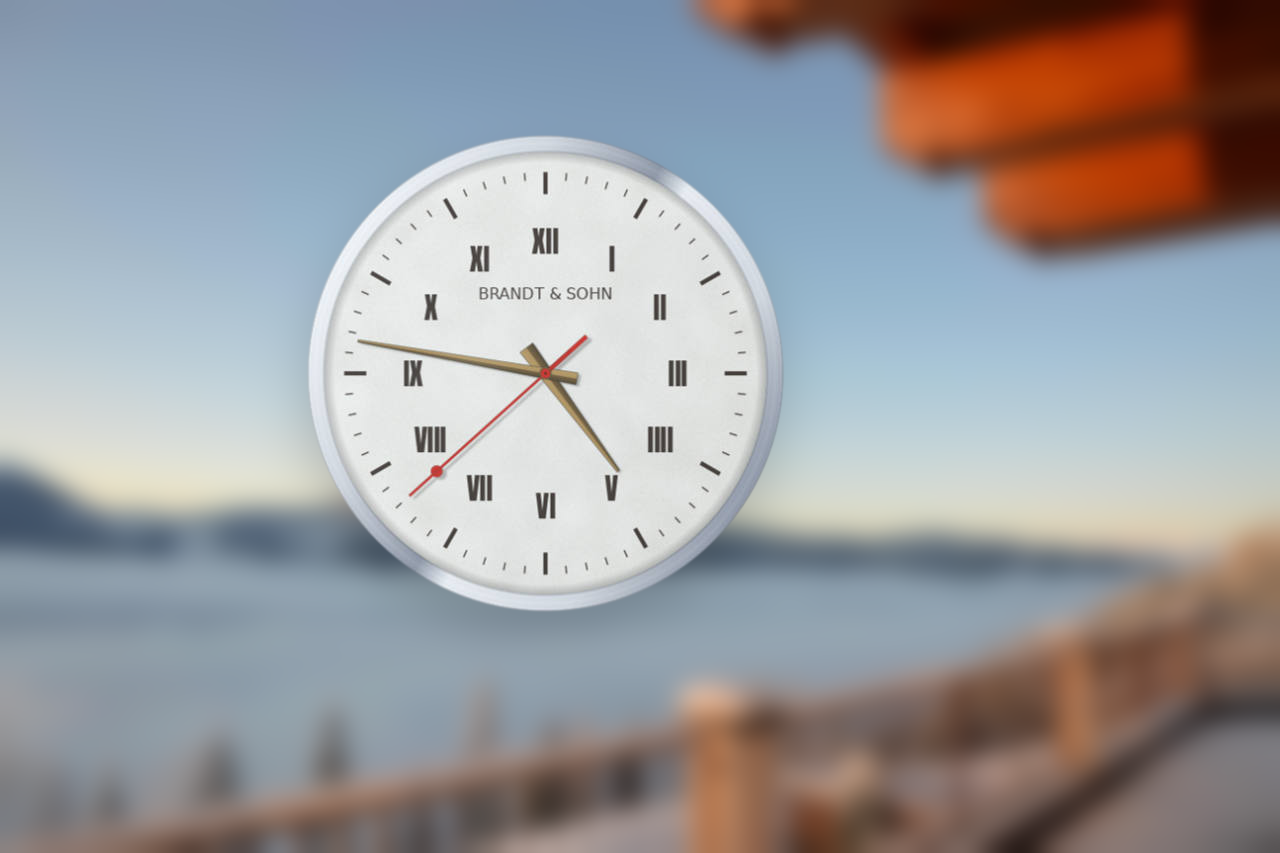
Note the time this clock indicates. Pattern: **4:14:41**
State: **4:46:38**
